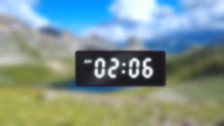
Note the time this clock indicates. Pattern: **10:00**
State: **2:06**
